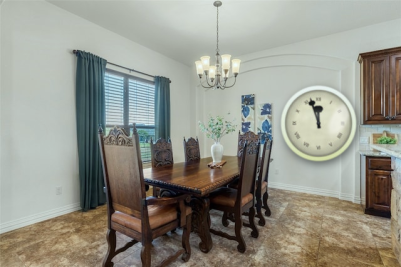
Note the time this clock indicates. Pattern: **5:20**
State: **11:57**
